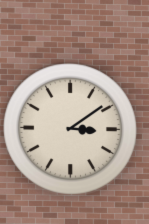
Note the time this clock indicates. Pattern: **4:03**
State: **3:09**
